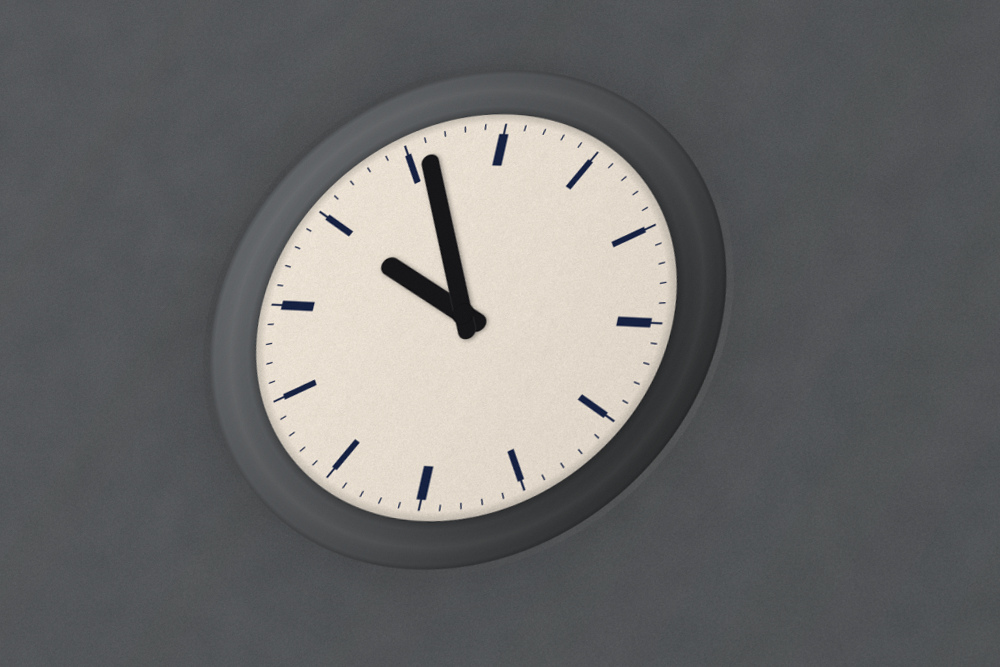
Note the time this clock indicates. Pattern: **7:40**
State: **9:56**
